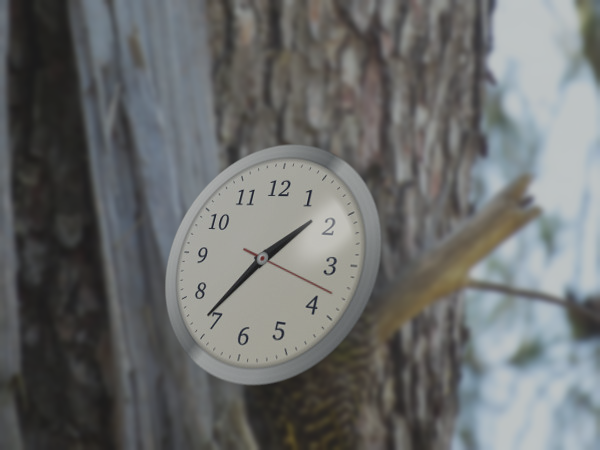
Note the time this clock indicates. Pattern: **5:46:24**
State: **1:36:18**
